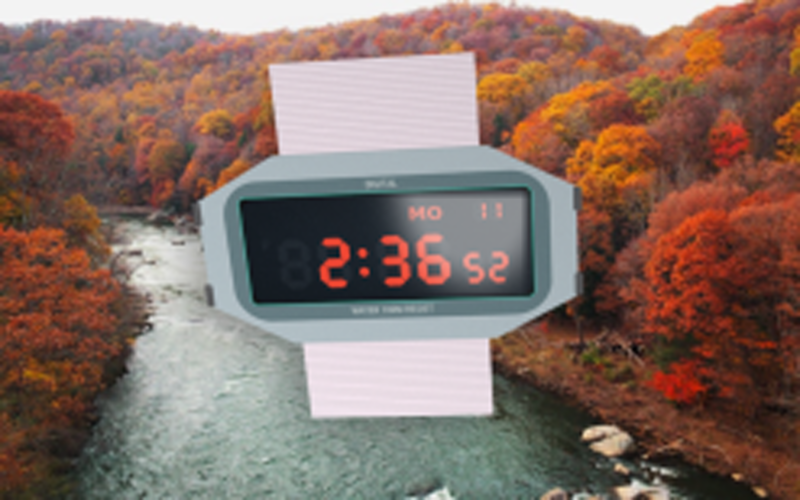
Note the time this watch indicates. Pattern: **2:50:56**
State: **2:36:52**
